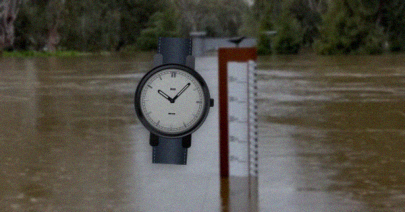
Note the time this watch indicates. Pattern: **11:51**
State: **10:07**
